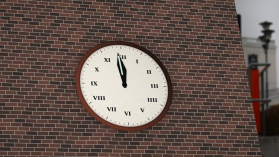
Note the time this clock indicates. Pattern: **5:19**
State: **11:59**
